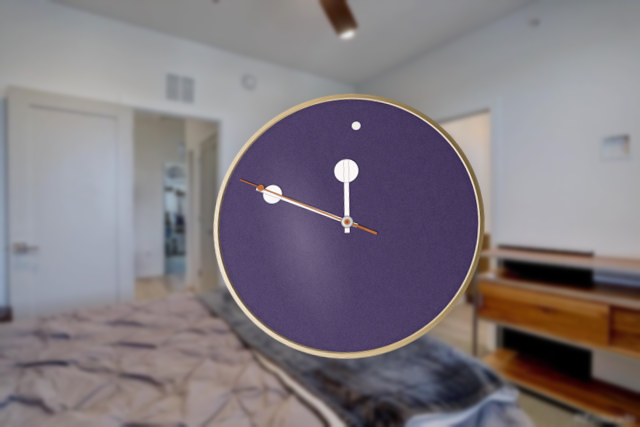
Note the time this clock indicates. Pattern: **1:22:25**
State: **11:47:48**
